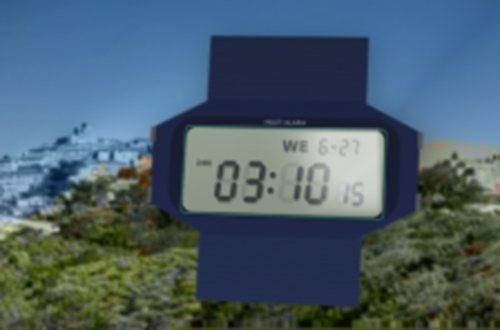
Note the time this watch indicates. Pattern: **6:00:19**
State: **3:10:15**
